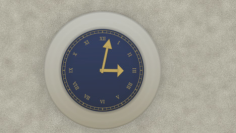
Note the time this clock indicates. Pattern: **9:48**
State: **3:02**
